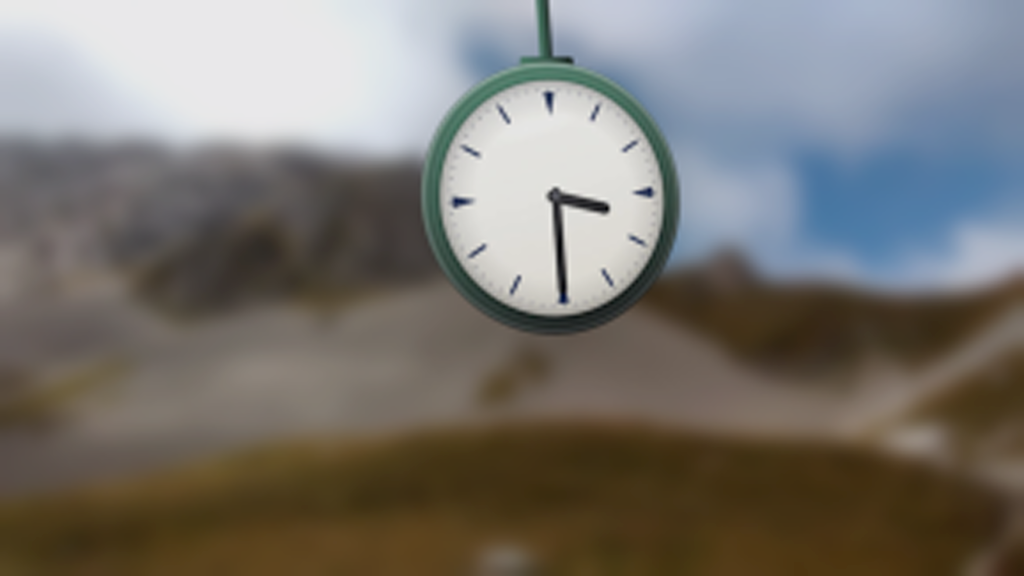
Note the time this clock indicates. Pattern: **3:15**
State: **3:30**
